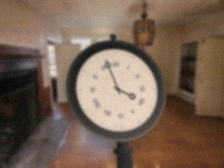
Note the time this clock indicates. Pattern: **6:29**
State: **3:57**
